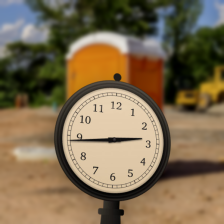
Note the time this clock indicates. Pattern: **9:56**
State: **2:44**
